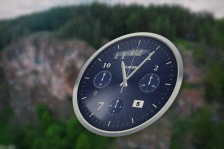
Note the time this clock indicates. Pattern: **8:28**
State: **11:05**
